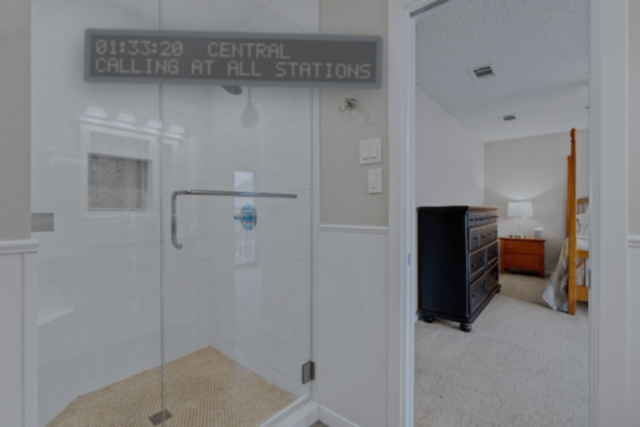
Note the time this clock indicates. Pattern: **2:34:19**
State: **1:33:20**
